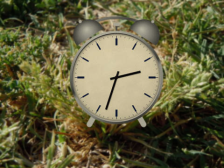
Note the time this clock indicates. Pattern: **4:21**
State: **2:33**
